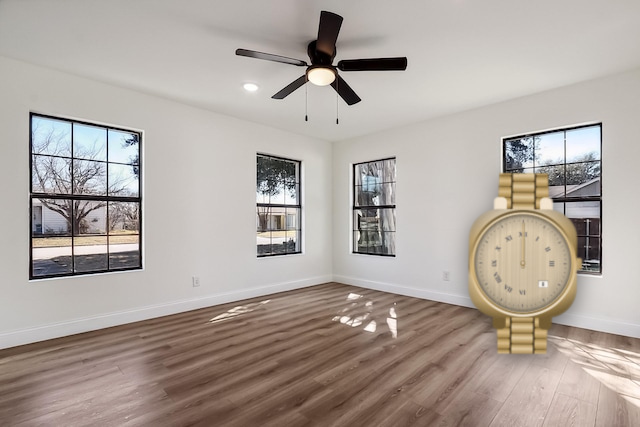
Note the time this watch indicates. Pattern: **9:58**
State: **12:00**
